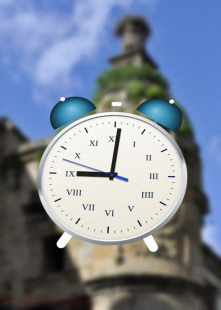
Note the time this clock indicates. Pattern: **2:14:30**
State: **9:00:48**
